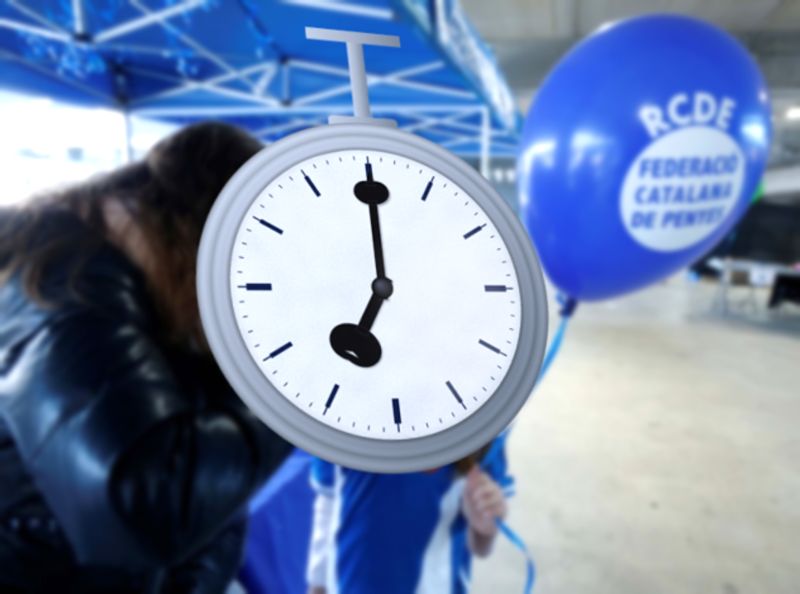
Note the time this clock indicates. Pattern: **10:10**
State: **7:00**
